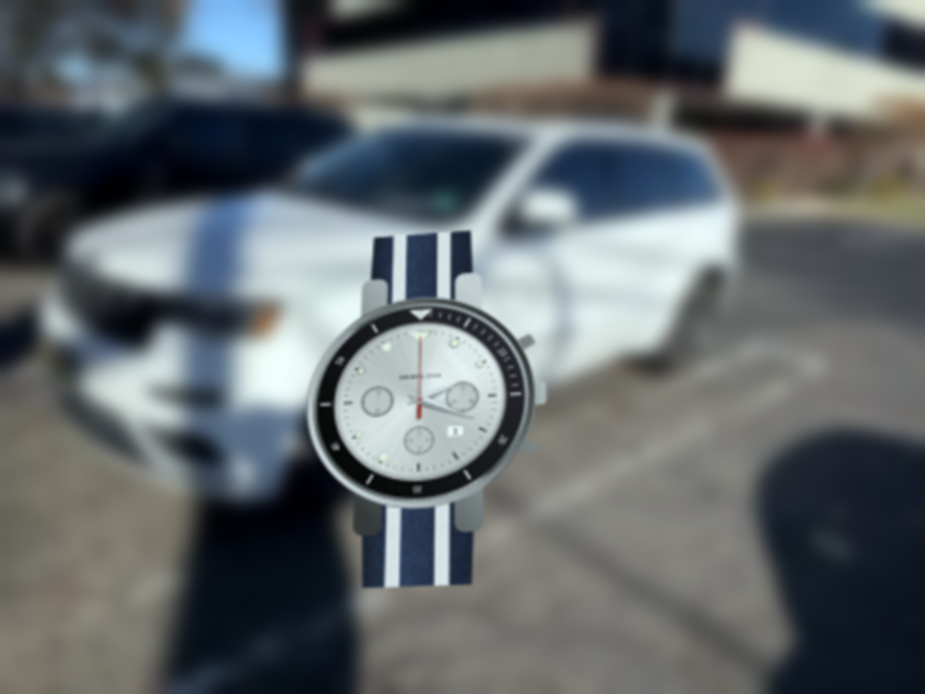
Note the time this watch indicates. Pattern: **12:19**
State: **2:19**
